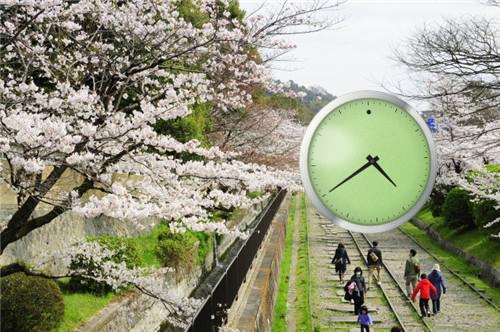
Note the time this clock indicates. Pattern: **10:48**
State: **4:40**
